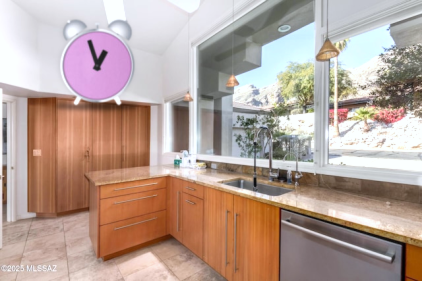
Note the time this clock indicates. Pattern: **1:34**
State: **12:57**
